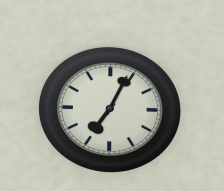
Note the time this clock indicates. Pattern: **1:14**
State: **7:04**
